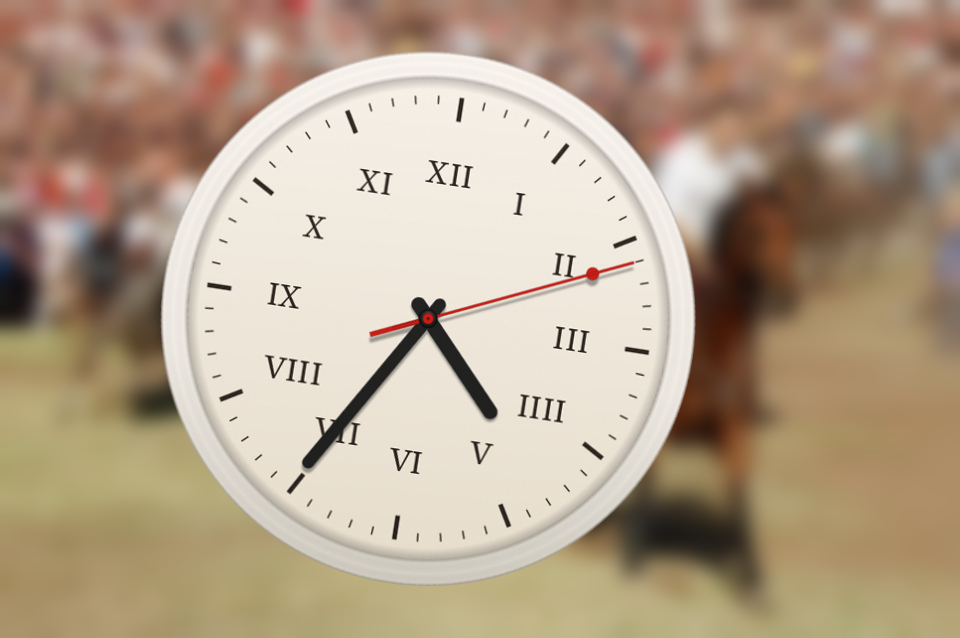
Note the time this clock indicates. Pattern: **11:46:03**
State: **4:35:11**
